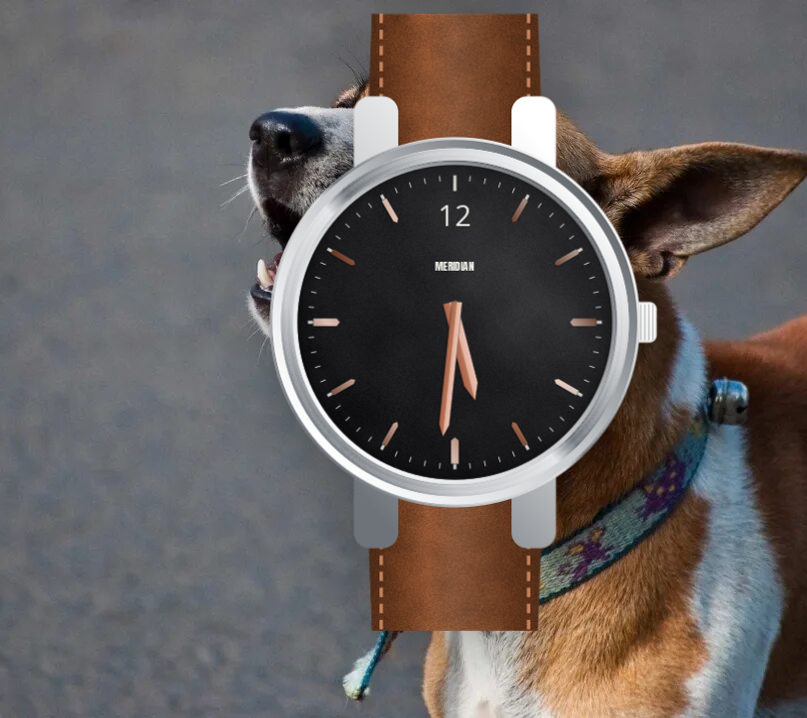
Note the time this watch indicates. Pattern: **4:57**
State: **5:31**
